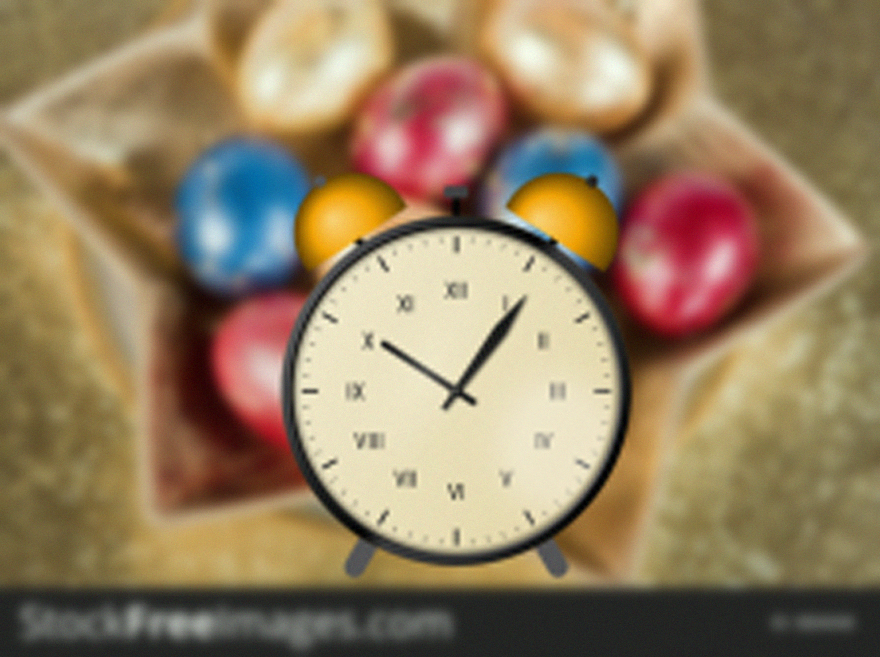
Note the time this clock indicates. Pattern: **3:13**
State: **10:06**
